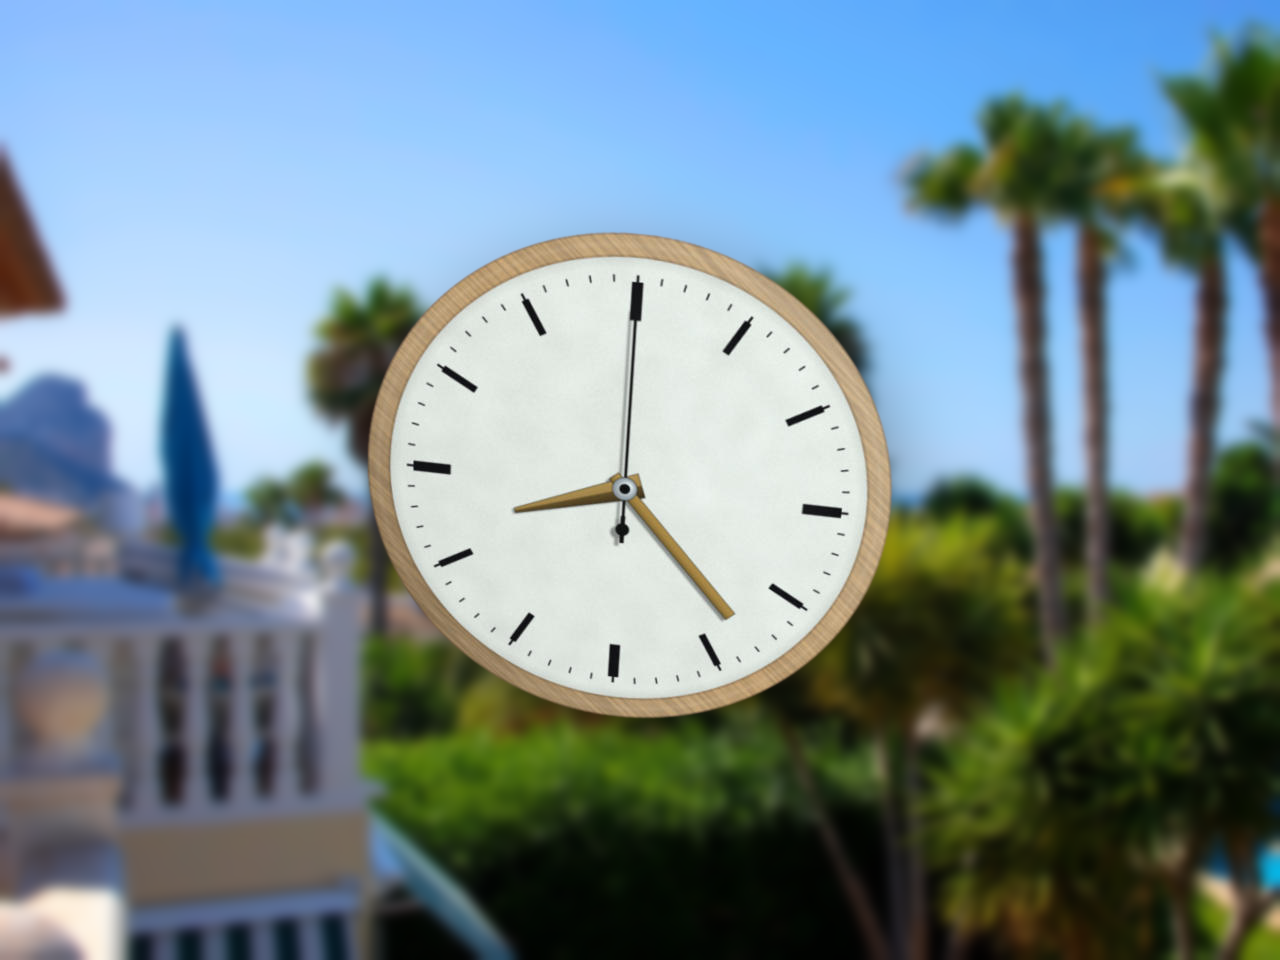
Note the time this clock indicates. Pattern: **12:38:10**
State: **8:23:00**
